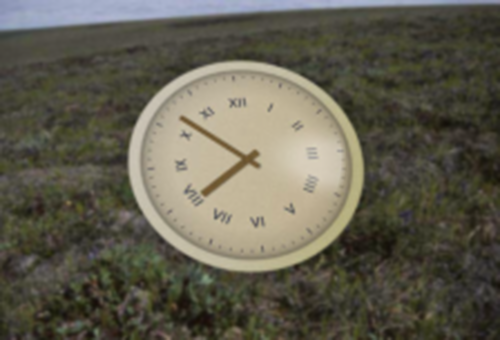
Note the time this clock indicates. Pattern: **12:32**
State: **7:52**
